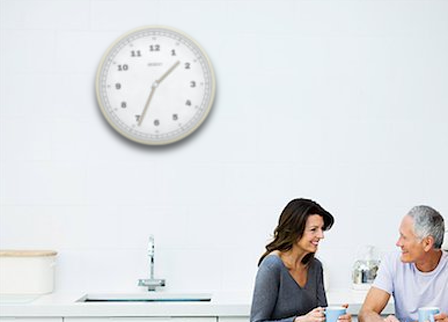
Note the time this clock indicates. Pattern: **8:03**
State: **1:34**
